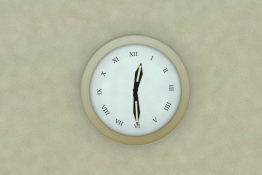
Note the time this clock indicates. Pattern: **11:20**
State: **12:30**
